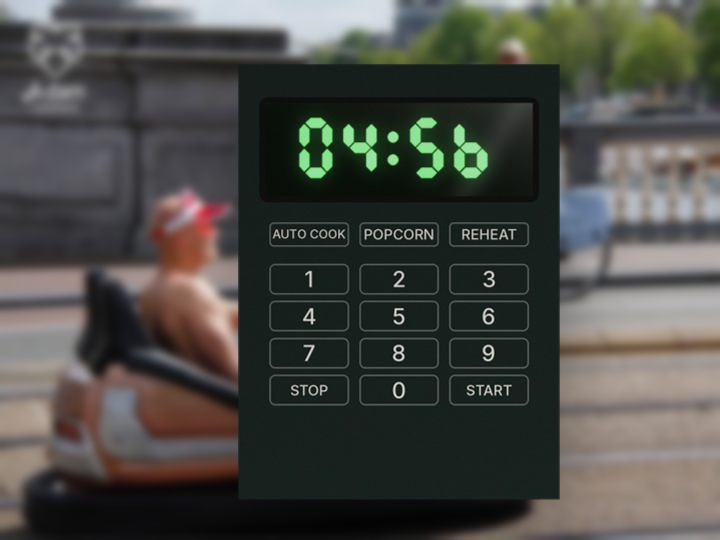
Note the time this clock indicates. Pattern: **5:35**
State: **4:56**
